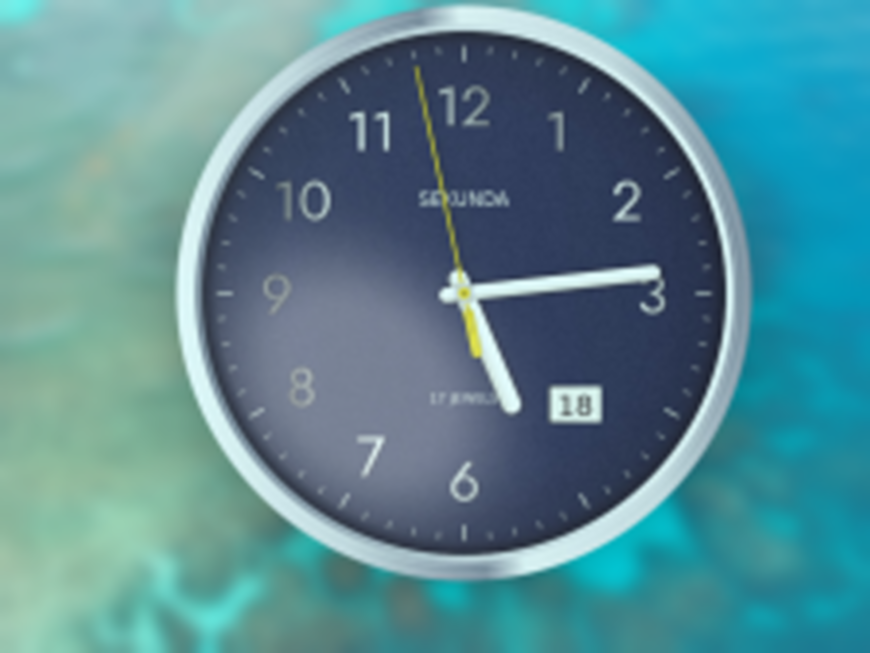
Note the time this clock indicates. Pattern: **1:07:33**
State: **5:13:58**
